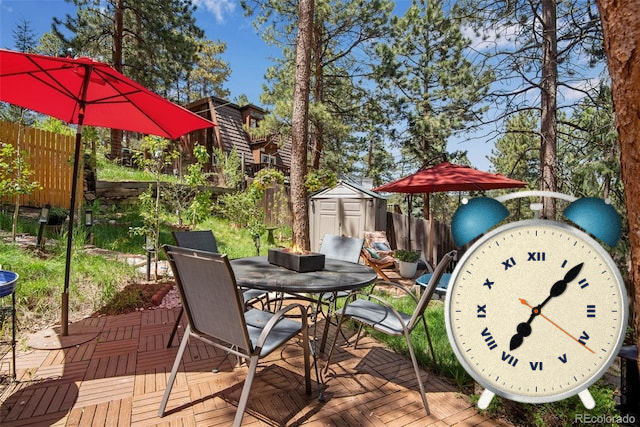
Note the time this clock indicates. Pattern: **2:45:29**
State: **7:07:21**
